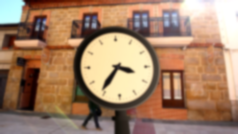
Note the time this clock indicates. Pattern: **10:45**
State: **3:36**
